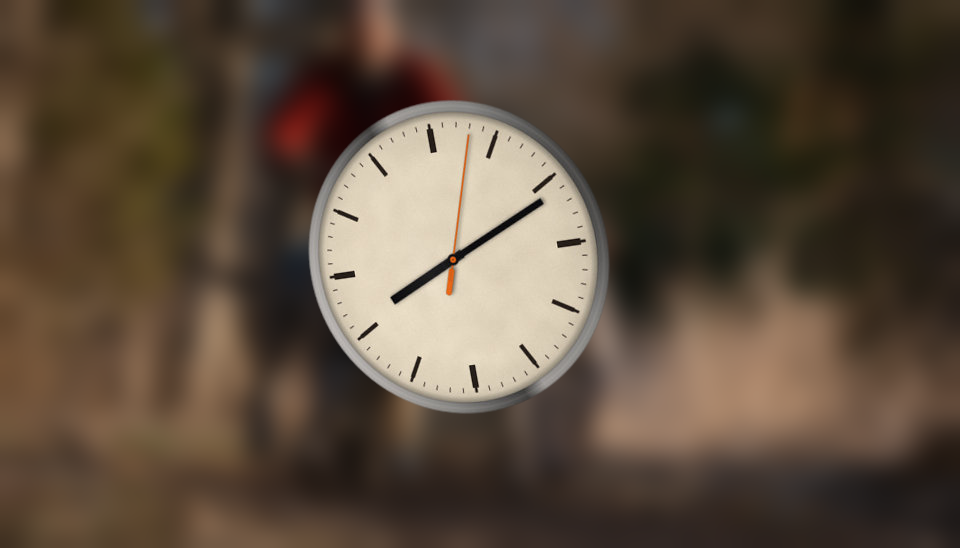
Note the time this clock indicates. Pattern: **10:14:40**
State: **8:11:03**
